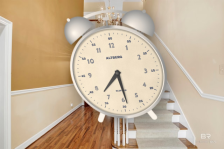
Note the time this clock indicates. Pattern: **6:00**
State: **7:29**
